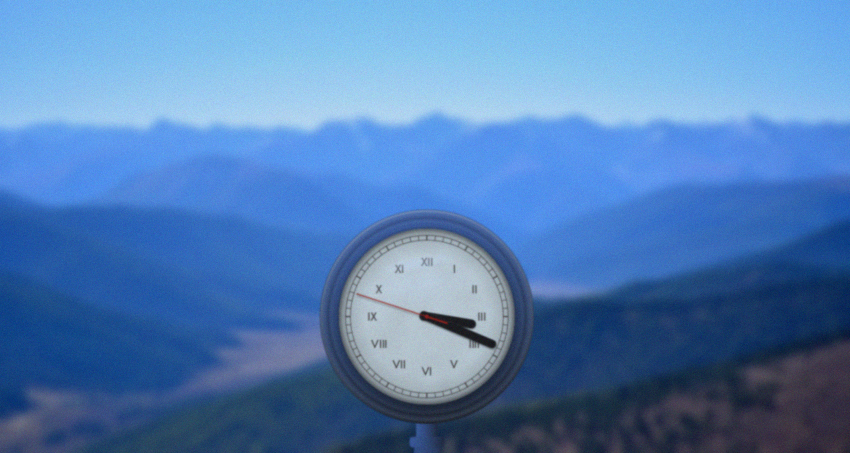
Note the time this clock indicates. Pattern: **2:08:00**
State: **3:18:48**
